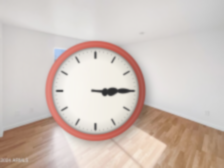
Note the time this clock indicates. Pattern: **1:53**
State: **3:15**
